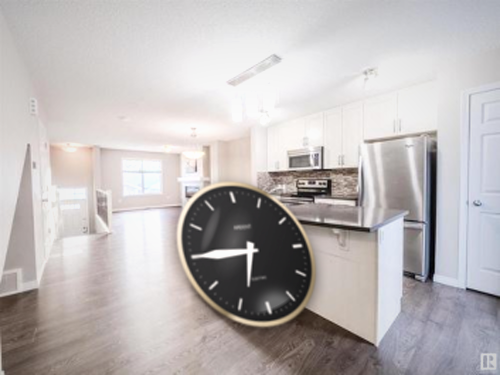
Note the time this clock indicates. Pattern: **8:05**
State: **6:45**
